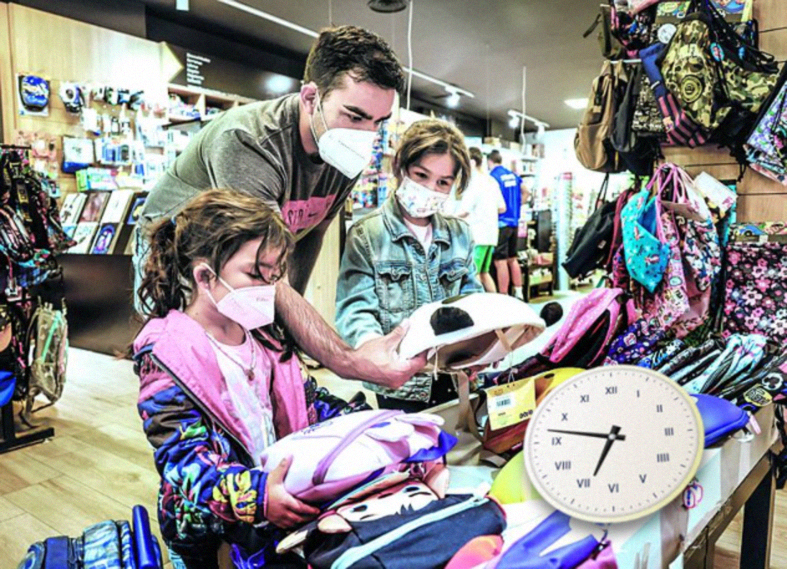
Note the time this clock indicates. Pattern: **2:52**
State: **6:47**
